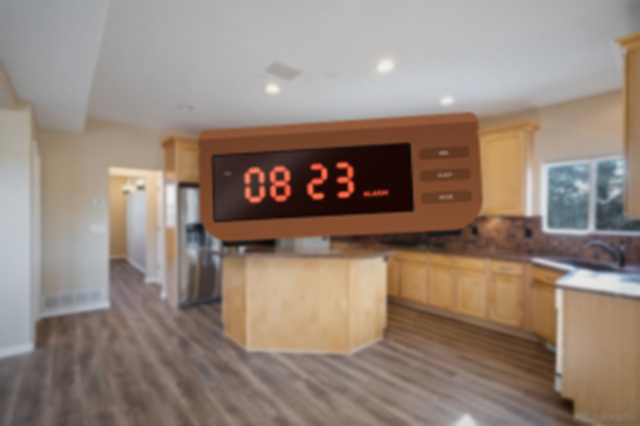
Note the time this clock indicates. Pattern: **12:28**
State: **8:23**
